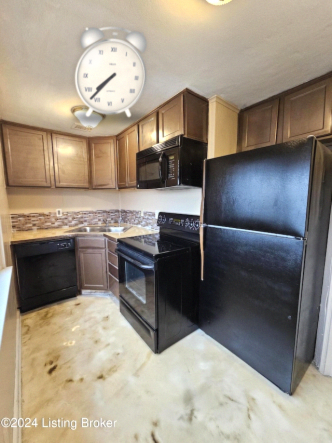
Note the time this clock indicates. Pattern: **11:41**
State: **7:37**
